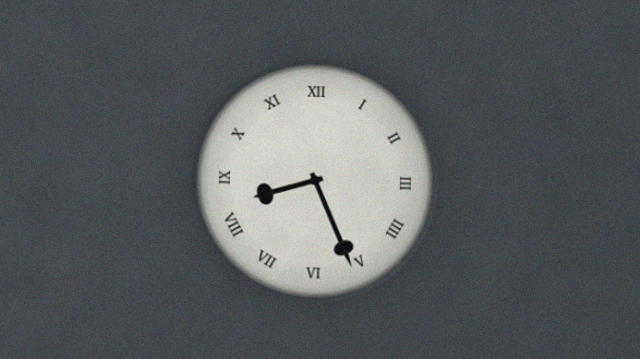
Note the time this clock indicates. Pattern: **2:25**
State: **8:26**
